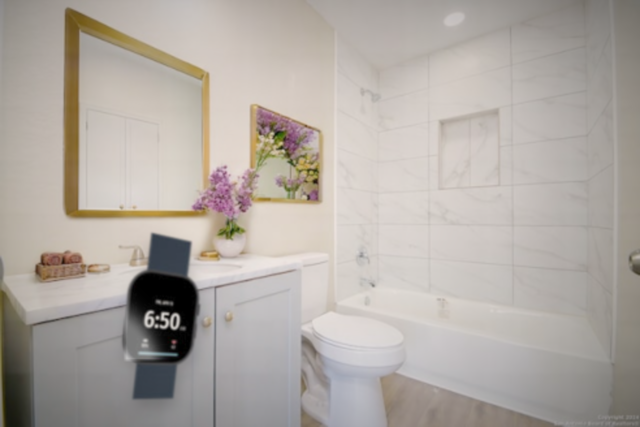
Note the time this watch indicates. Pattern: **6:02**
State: **6:50**
